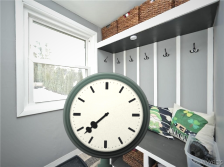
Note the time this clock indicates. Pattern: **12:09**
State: **7:38**
